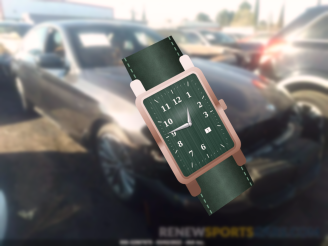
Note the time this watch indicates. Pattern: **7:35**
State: **12:46**
